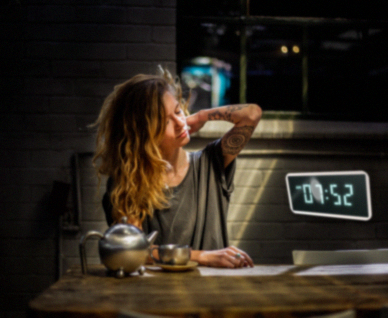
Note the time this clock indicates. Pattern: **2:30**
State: **7:52**
